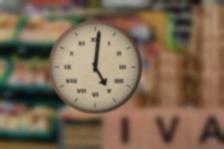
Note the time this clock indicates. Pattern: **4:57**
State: **5:01**
